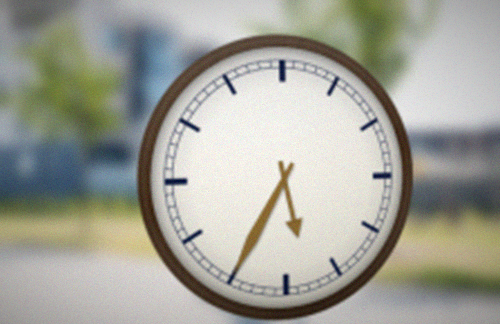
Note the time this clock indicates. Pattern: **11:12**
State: **5:35**
